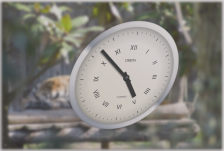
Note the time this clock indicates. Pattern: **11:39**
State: **4:52**
